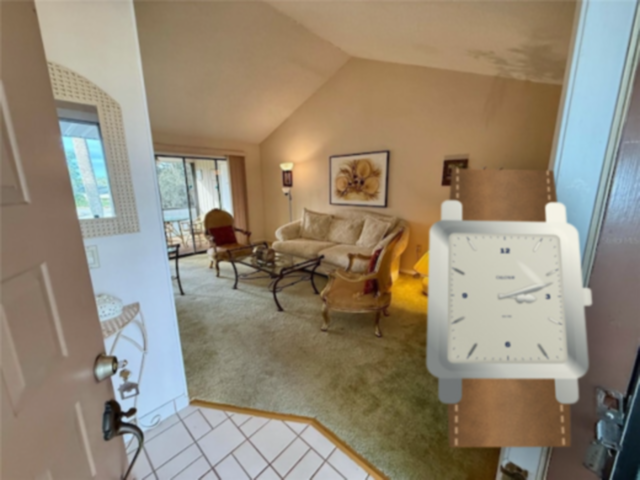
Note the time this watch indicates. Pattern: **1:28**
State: **3:12**
